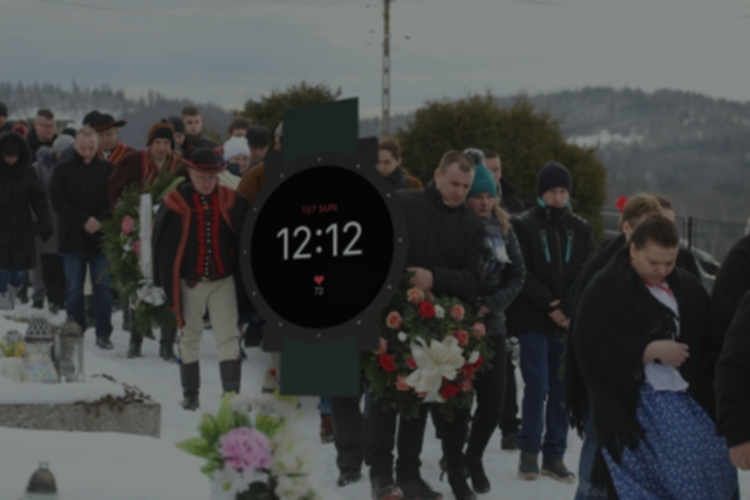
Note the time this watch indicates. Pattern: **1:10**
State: **12:12**
